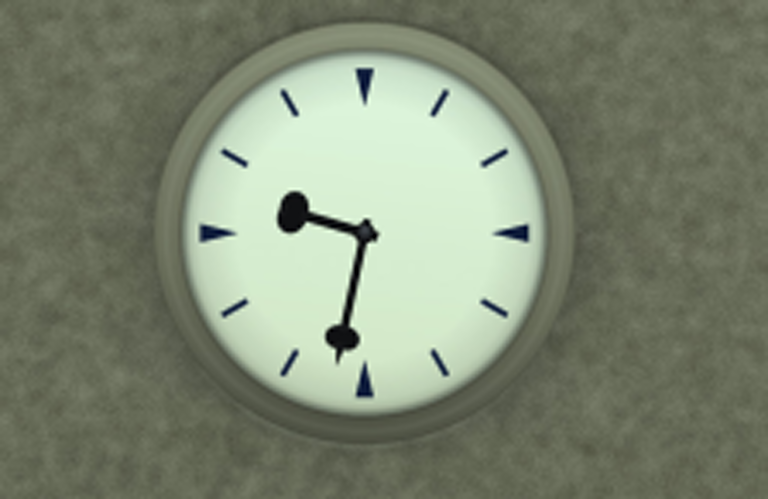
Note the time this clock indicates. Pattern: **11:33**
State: **9:32**
